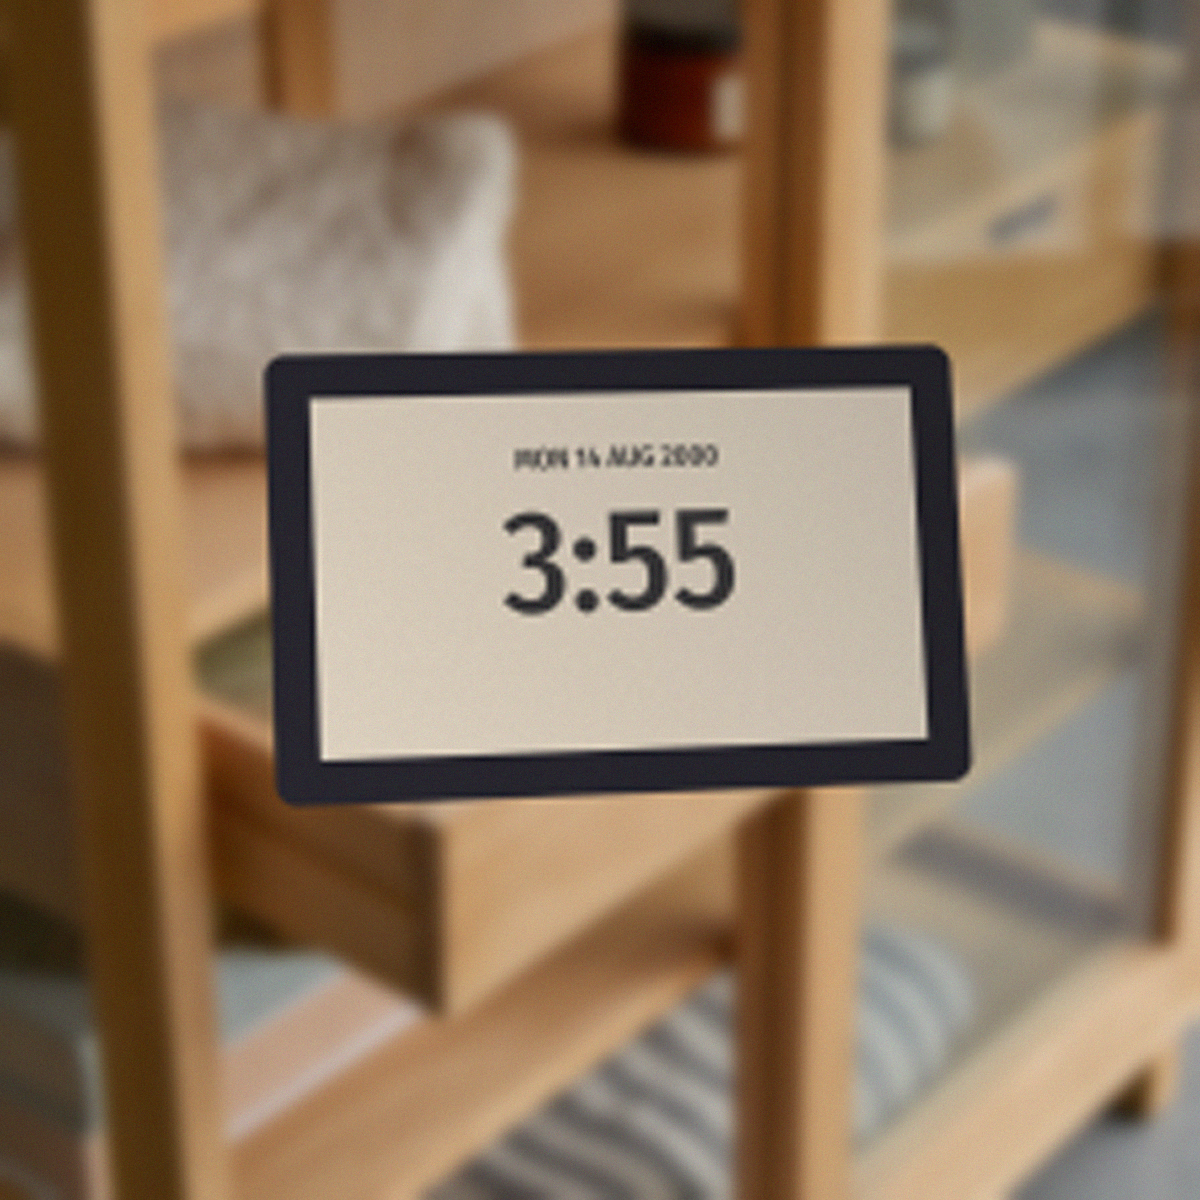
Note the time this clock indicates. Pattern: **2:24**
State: **3:55**
